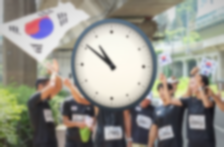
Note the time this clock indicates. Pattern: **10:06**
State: **10:51**
